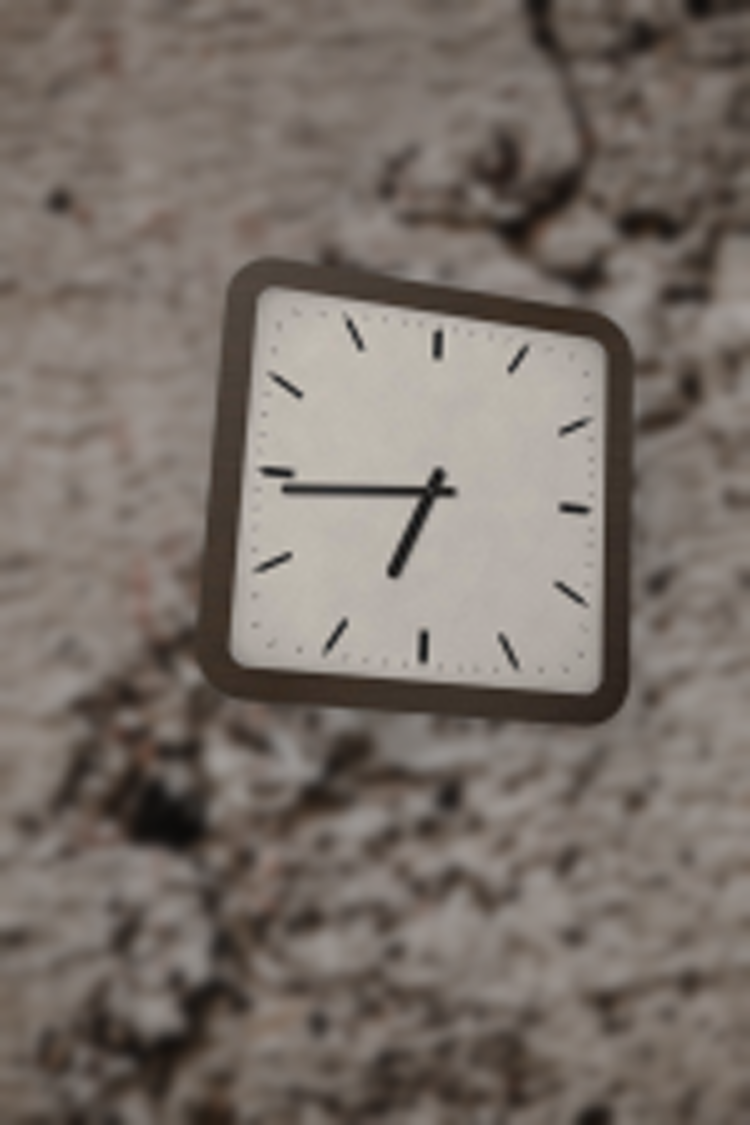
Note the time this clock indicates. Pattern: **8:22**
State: **6:44**
